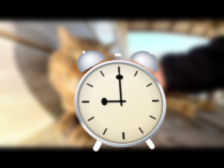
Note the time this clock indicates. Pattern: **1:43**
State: **9:00**
